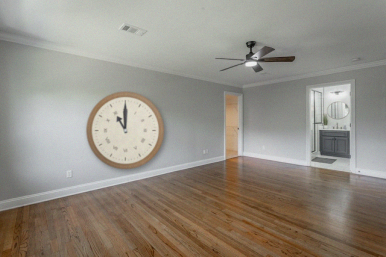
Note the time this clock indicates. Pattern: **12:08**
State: **11:00**
